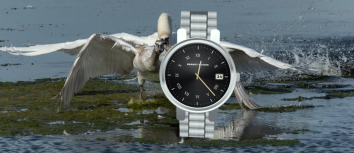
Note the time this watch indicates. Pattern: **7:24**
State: **12:23**
